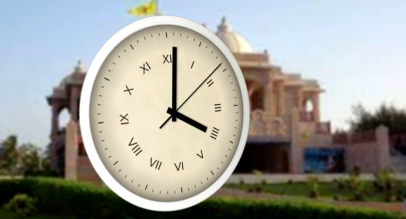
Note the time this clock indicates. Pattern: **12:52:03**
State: **4:01:09**
